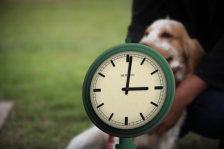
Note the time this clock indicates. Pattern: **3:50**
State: **3:01**
